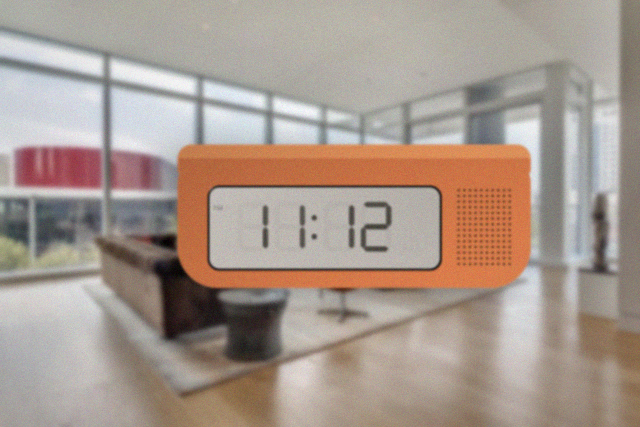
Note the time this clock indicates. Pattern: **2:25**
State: **11:12**
